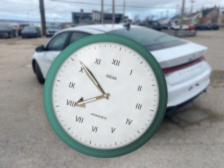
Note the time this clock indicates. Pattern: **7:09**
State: **7:51**
